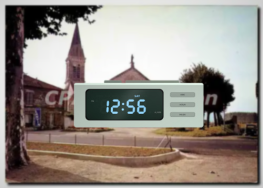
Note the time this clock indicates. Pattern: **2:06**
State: **12:56**
